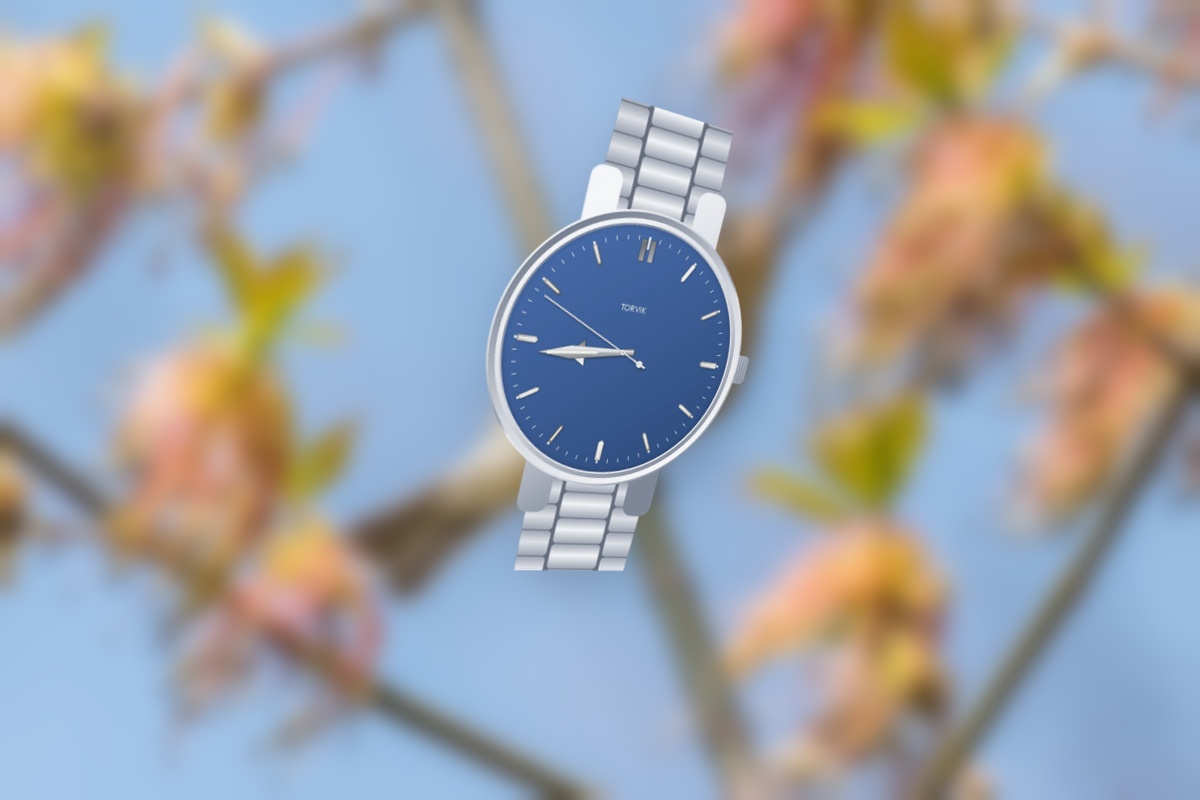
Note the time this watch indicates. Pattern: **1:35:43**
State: **8:43:49**
